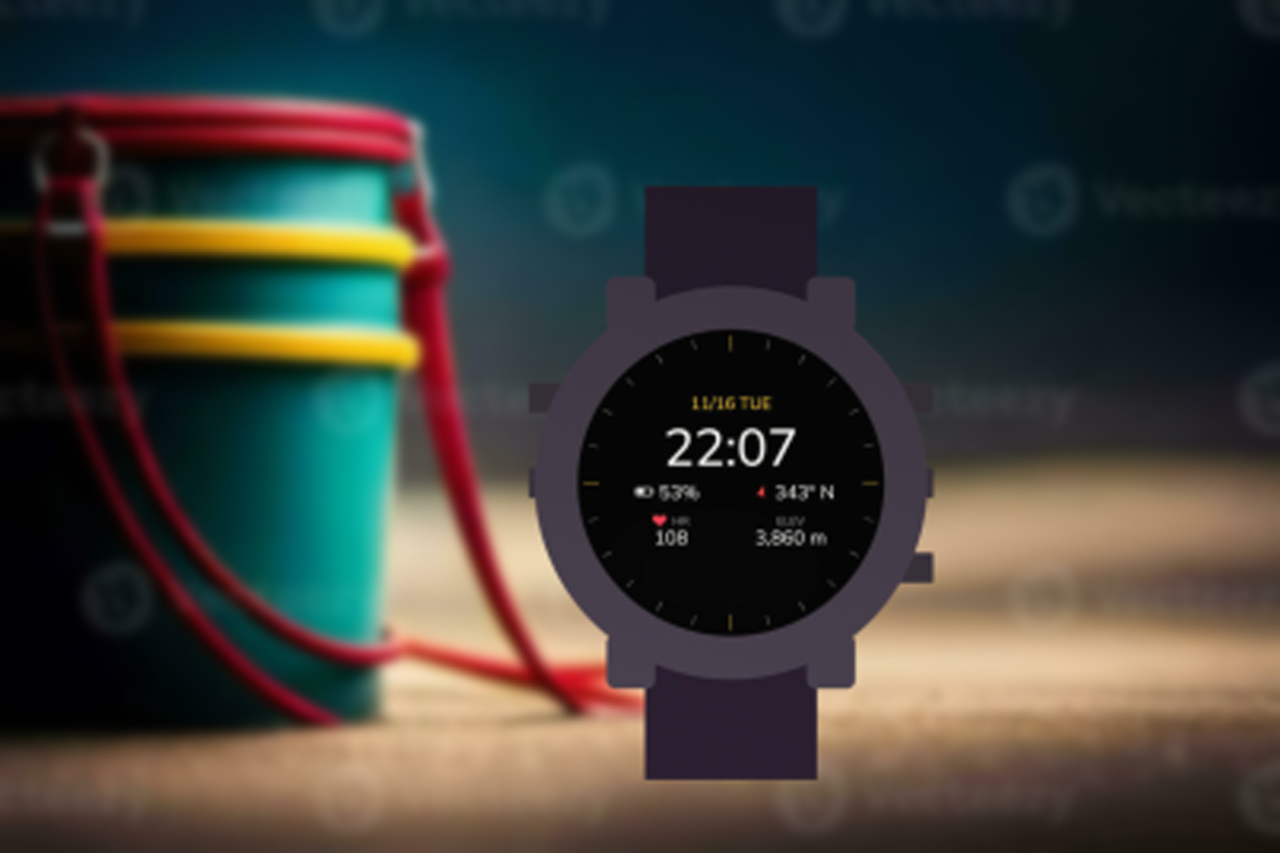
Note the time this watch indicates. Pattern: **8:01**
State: **22:07**
